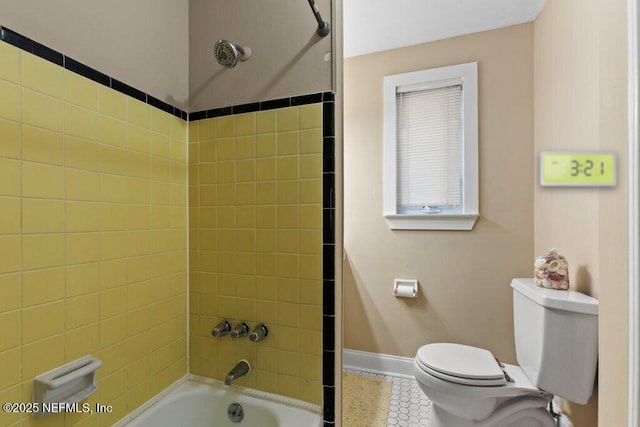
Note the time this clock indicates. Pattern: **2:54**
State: **3:21**
